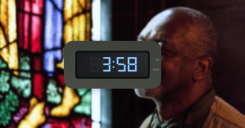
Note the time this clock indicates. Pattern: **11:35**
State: **3:58**
